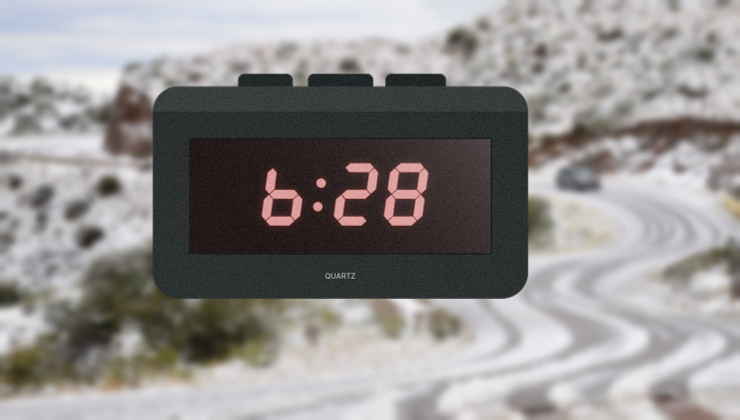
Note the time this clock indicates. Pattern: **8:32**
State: **6:28**
